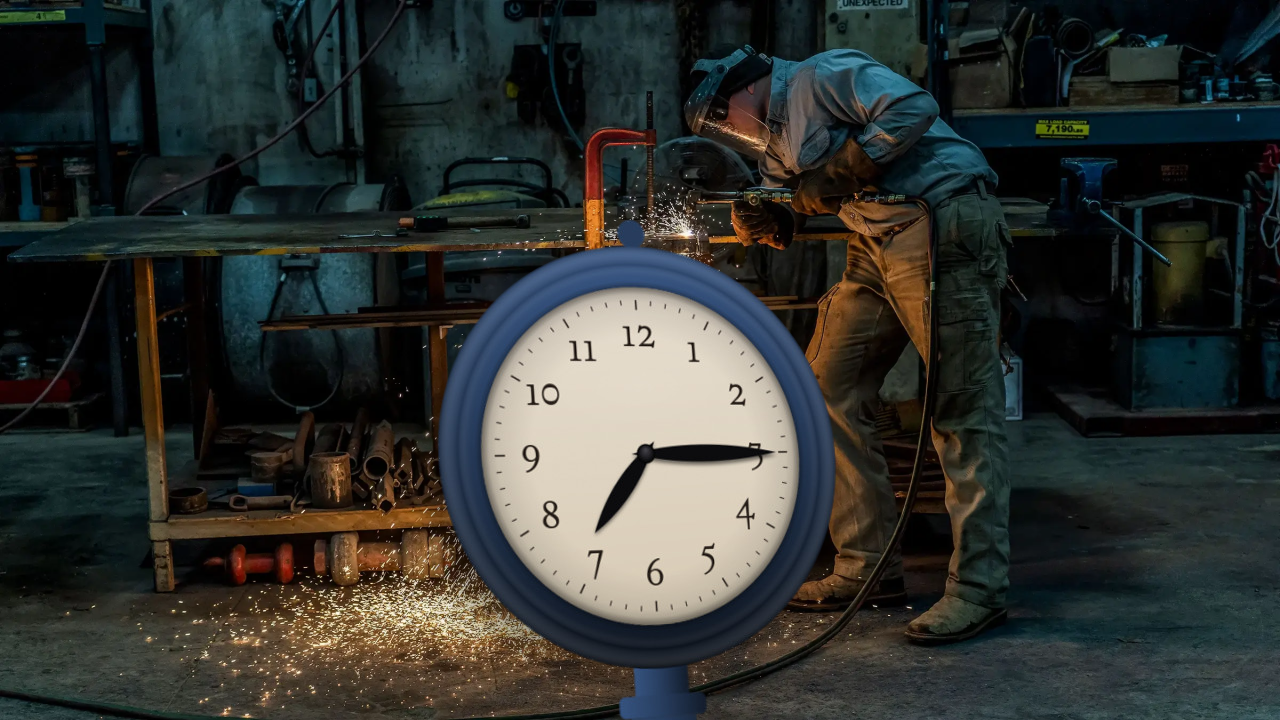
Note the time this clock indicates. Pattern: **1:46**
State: **7:15**
